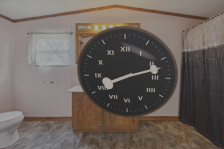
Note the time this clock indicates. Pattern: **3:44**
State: **8:12**
